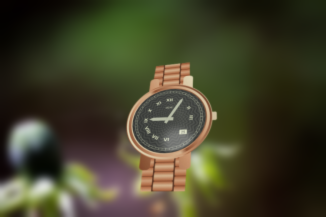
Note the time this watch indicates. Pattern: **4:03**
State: **9:05**
